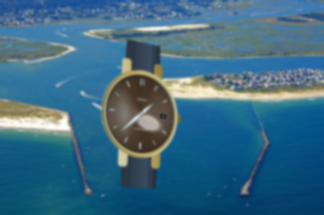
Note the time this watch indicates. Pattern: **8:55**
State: **1:38**
